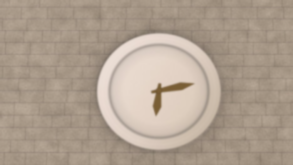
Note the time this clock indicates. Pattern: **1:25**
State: **6:13**
